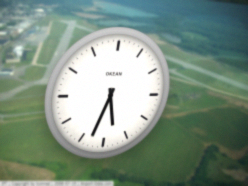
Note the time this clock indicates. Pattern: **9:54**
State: **5:33**
